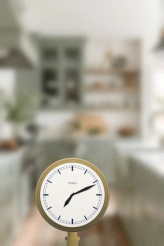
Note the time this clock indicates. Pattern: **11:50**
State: **7:11**
